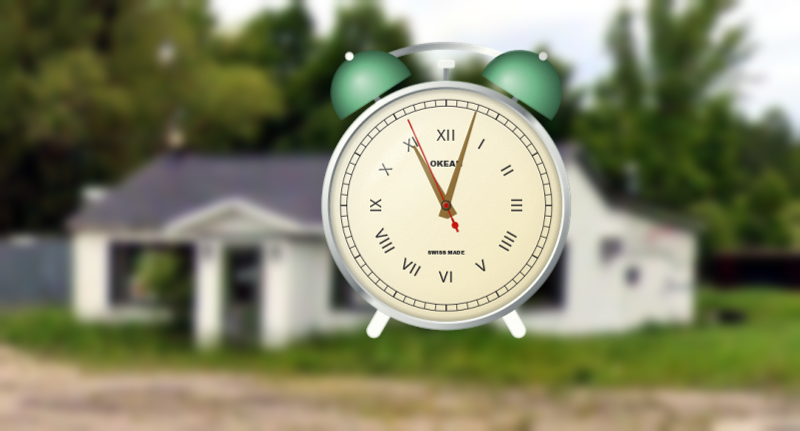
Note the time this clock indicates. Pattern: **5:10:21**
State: **11:02:56**
